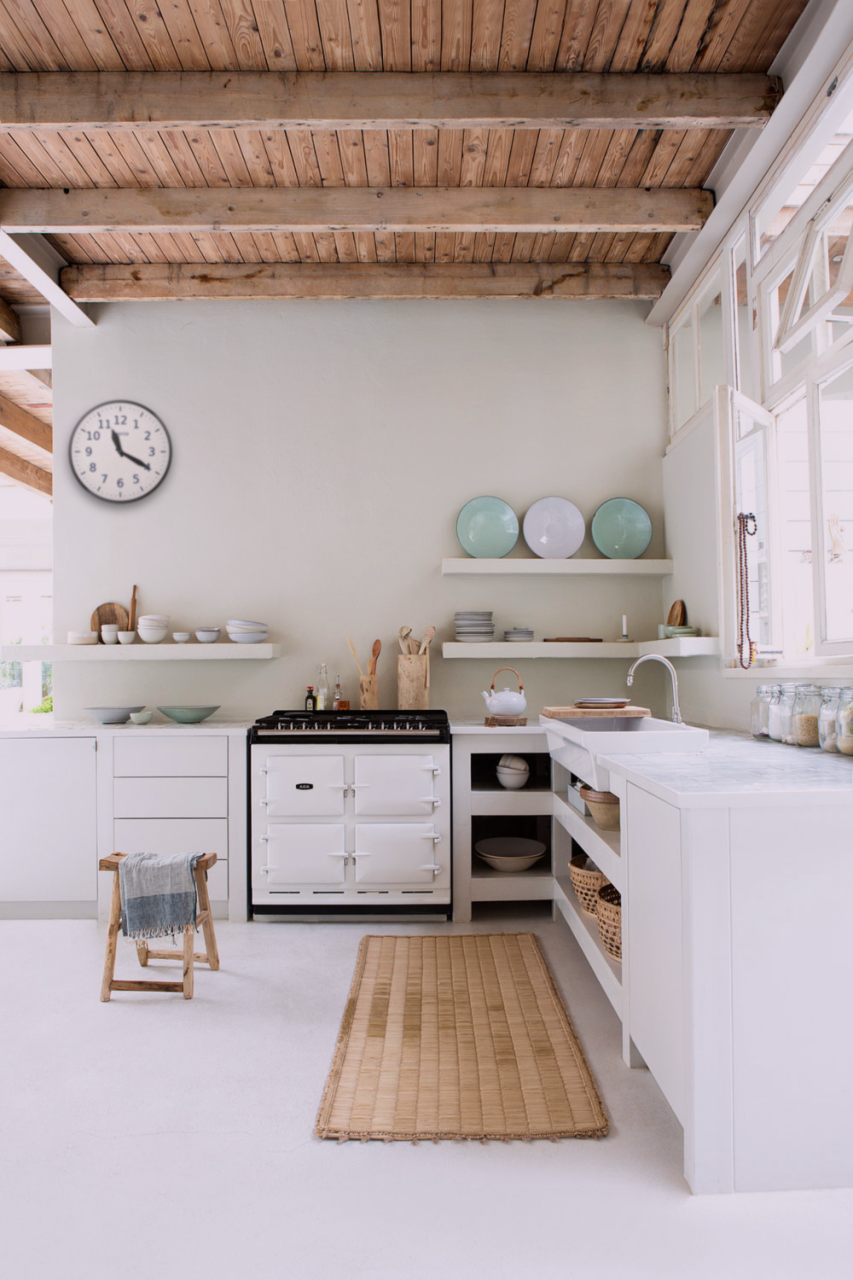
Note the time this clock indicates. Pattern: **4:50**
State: **11:20**
